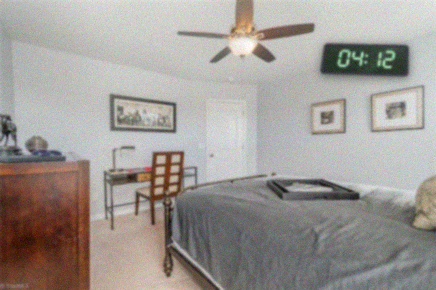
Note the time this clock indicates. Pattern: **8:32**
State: **4:12**
